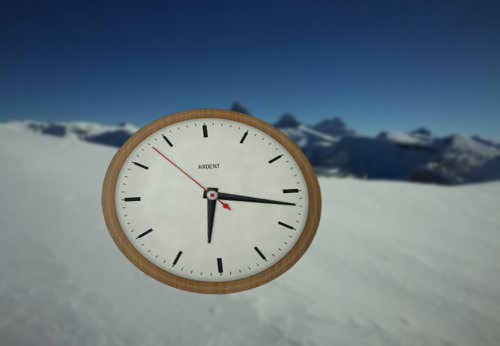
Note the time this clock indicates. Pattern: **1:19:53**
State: **6:16:53**
